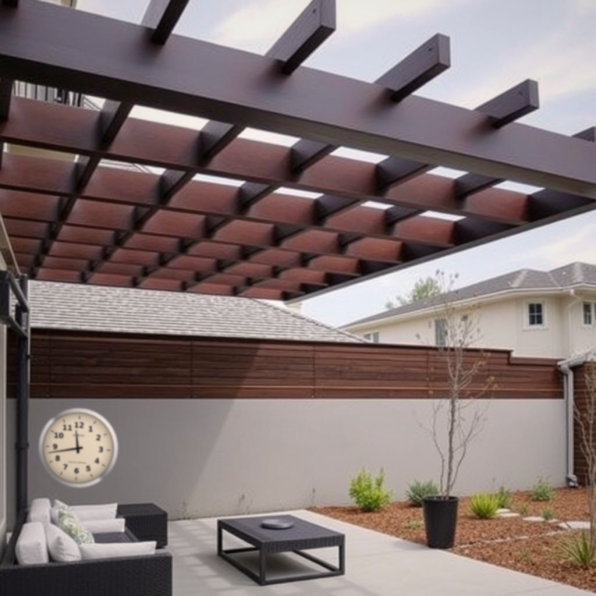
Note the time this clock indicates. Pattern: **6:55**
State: **11:43**
